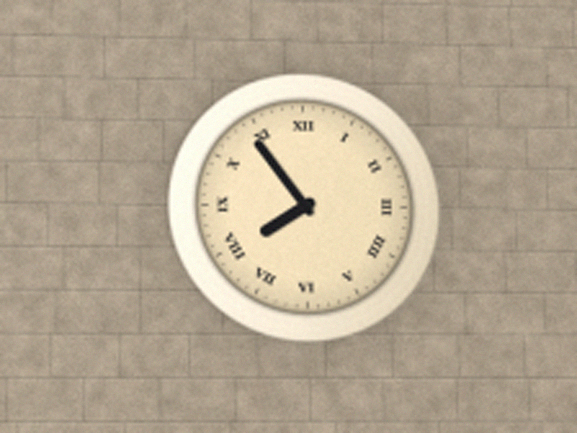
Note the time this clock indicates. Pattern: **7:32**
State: **7:54**
